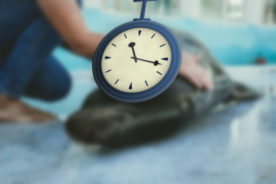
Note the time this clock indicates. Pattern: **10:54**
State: **11:17**
